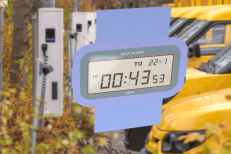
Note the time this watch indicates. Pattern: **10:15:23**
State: **0:43:53**
